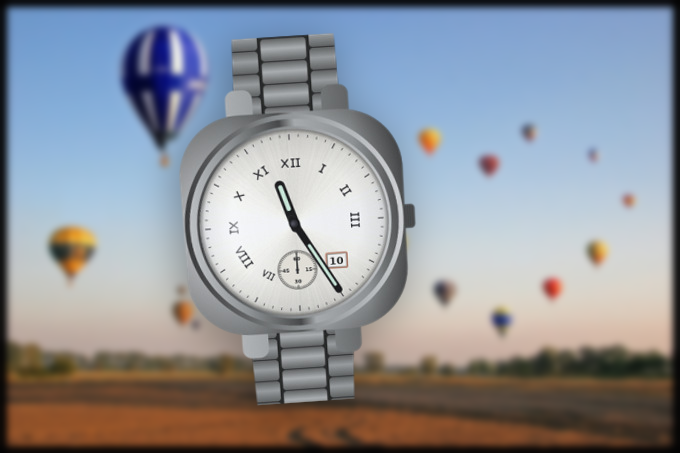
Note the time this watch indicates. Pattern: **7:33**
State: **11:25**
